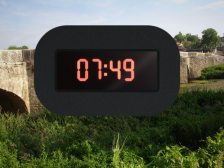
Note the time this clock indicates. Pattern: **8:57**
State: **7:49**
